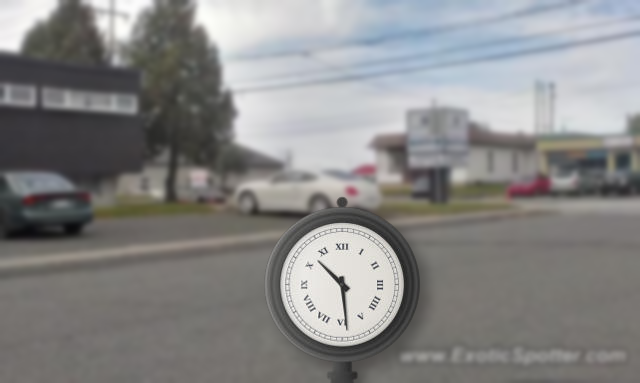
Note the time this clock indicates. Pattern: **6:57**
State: **10:29**
